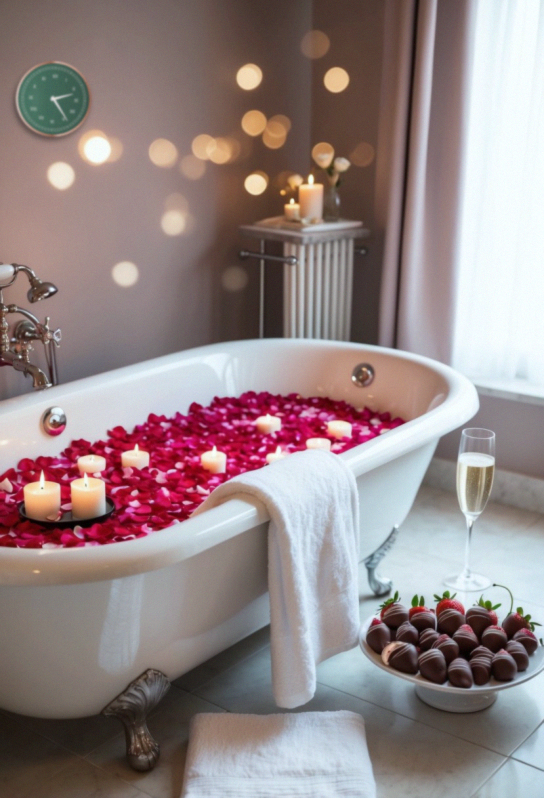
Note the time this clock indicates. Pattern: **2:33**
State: **2:24**
